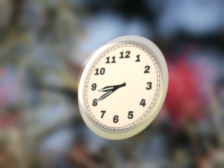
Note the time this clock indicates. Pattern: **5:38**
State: **8:40**
